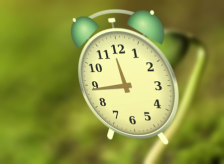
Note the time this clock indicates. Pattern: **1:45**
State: **11:44**
